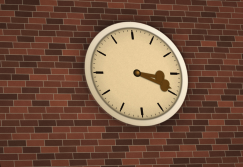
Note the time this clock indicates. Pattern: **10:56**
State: **3:19**
